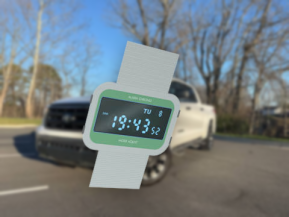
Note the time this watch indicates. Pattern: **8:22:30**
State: **19:43:52**
